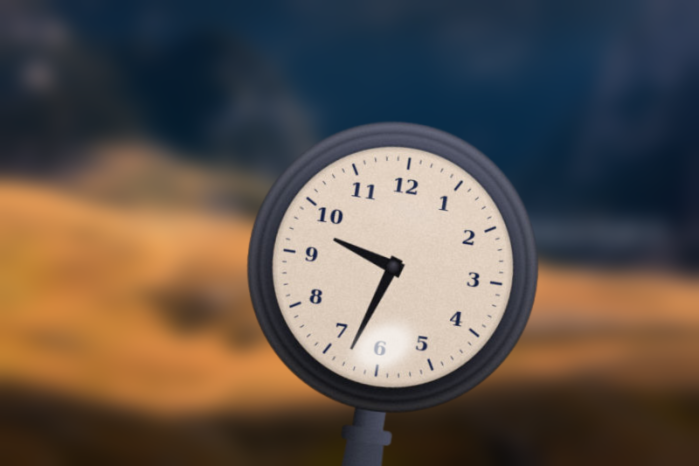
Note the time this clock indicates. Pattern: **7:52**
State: **9:33**
